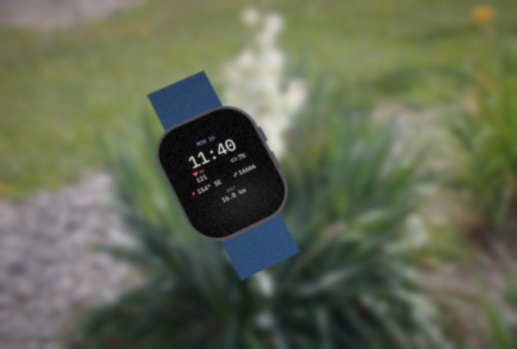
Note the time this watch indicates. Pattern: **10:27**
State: **11:40**
